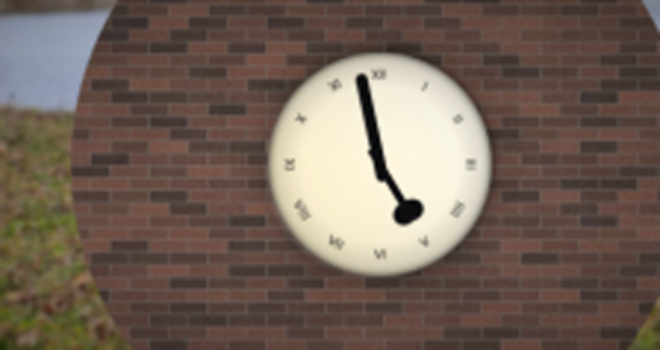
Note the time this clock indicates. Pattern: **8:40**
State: **4:58**
